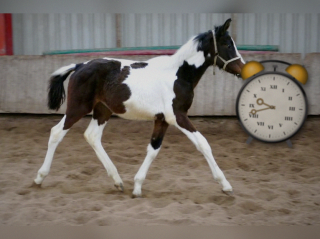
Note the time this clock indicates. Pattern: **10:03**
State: **9:42**
